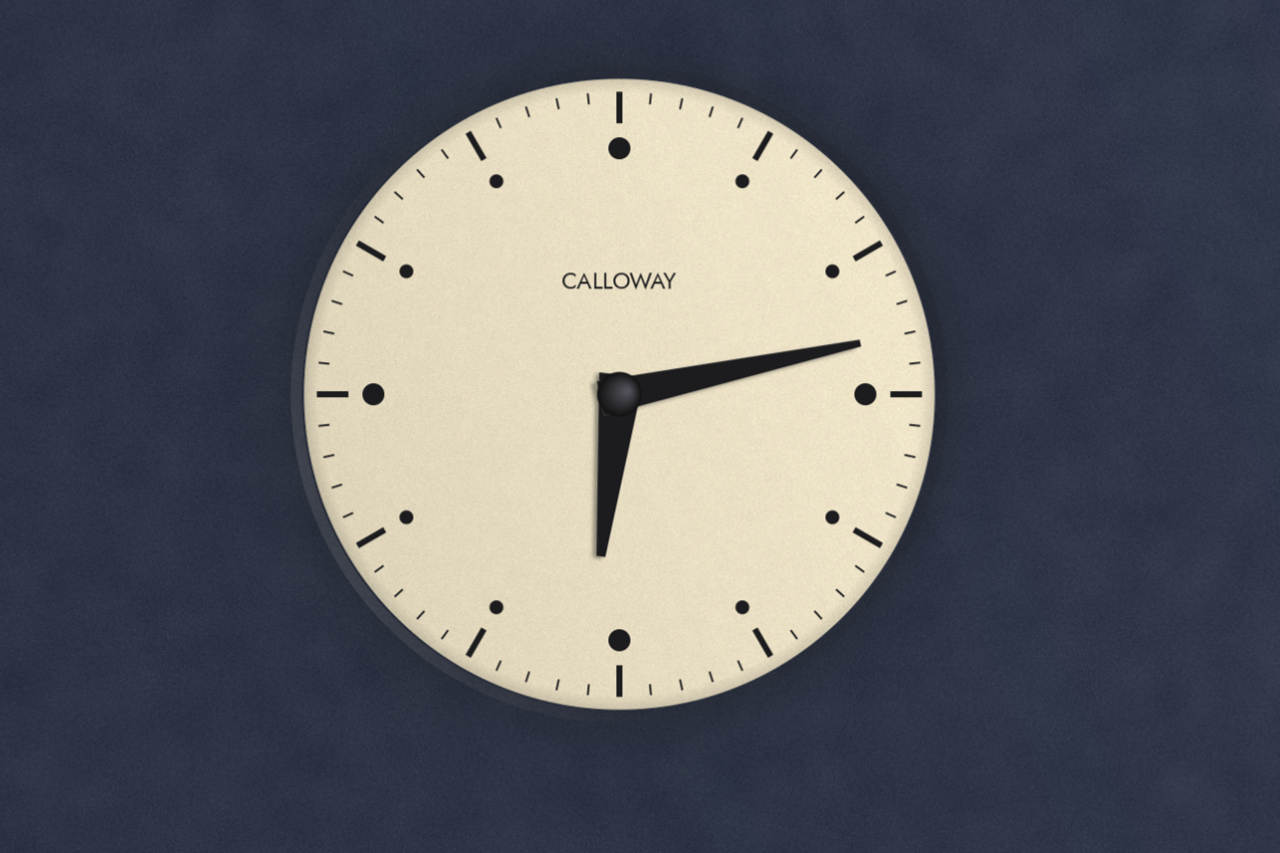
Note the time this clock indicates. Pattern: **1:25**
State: **6:13**
